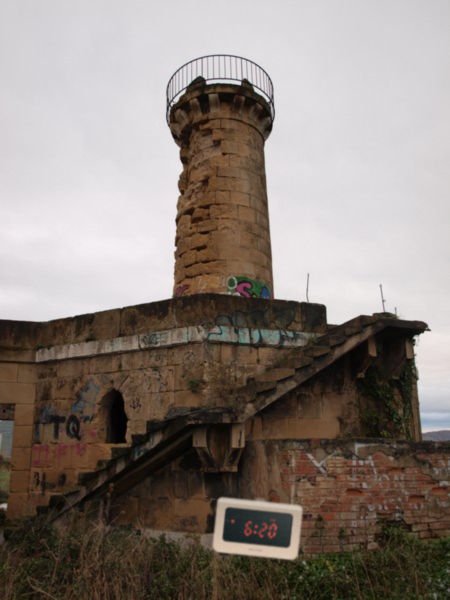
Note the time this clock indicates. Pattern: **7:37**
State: **6:20**
